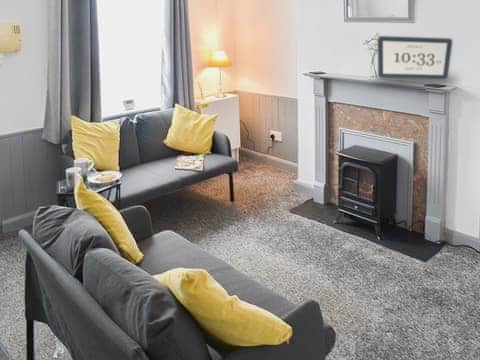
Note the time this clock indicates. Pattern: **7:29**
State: **10:33**
